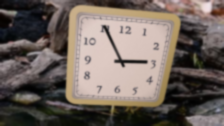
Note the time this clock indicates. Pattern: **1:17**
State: **2:55**
